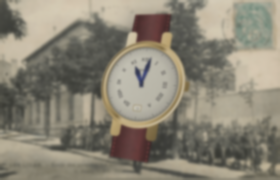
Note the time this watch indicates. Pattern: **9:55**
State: **11:02**
